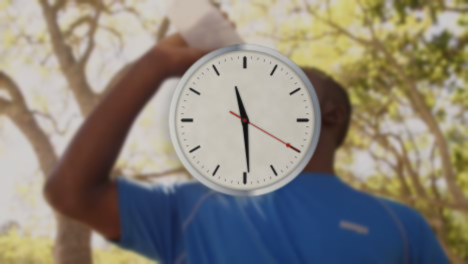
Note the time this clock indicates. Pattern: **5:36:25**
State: **11:29:20**
